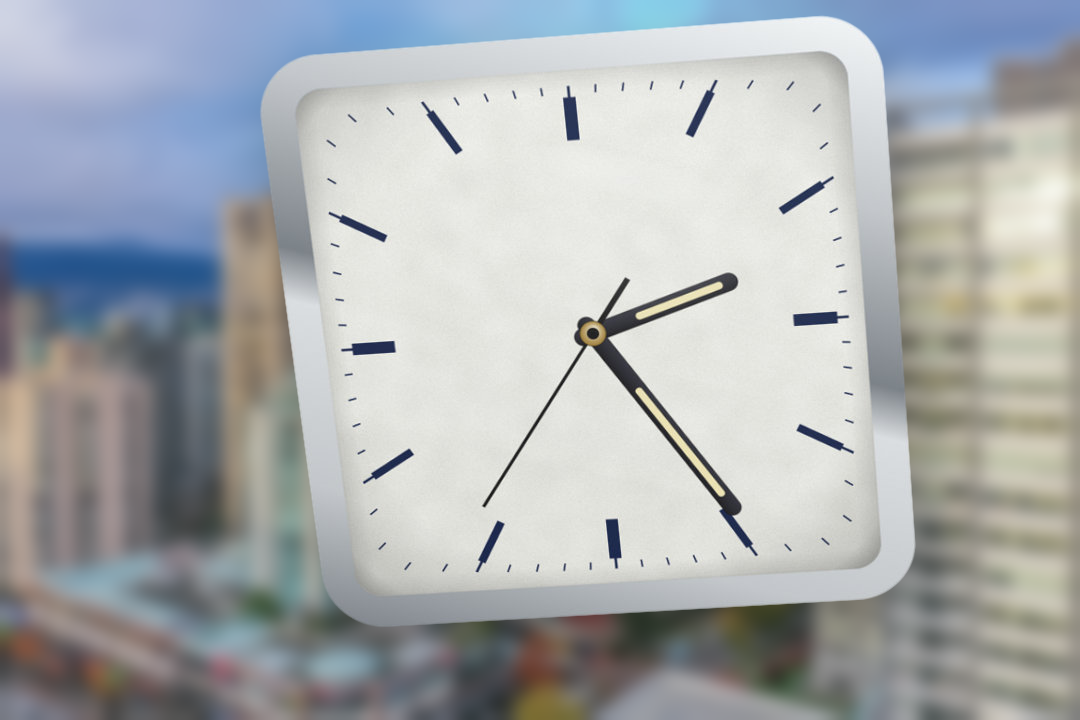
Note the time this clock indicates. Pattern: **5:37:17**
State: **2:24:36**
